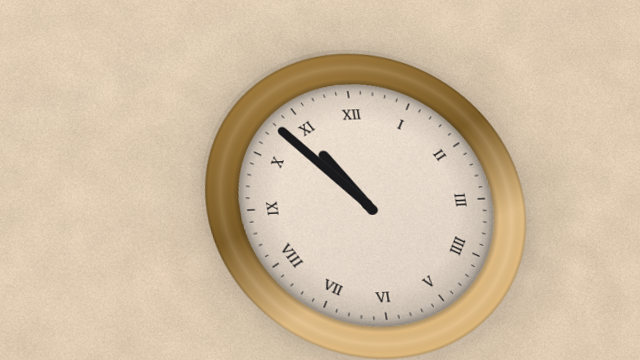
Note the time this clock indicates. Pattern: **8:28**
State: **10:53**
